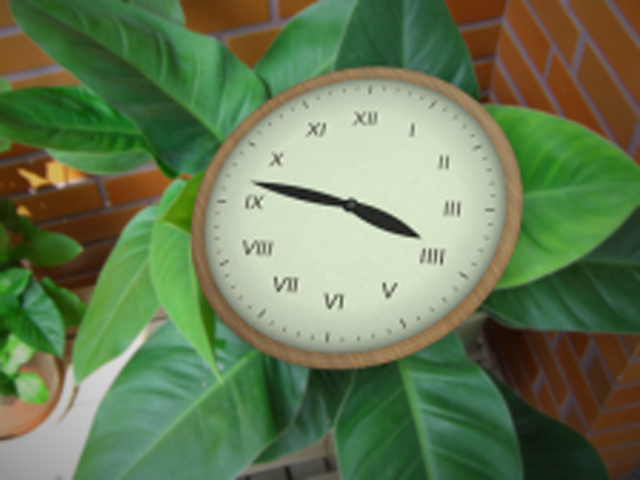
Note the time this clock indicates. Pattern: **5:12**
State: **3:47**
